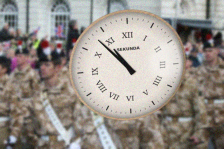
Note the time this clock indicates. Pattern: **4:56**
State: **10:53**
